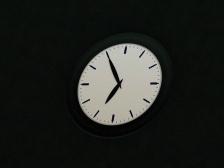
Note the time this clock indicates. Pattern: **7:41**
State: **6:55**
